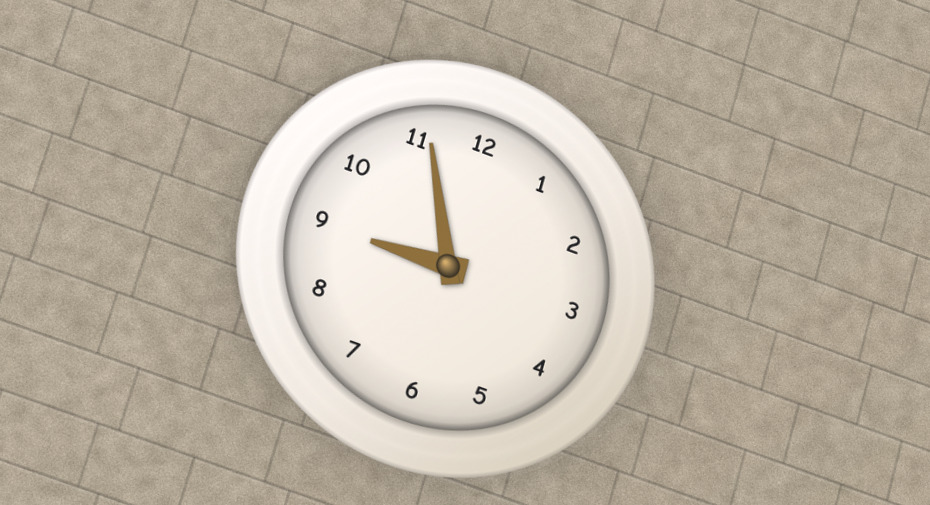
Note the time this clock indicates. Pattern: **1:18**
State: **8:56**
